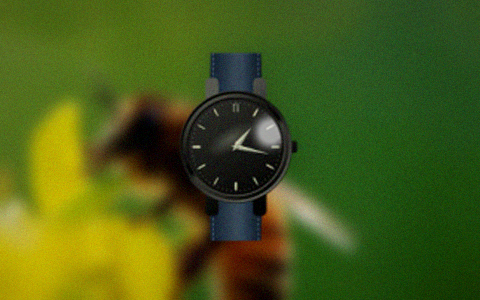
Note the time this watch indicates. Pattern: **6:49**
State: **1:17**
